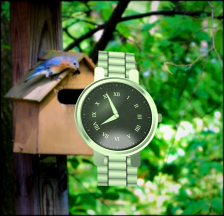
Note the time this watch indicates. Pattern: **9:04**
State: **7:56**
